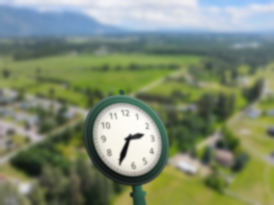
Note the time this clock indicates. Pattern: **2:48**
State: **2:35**
